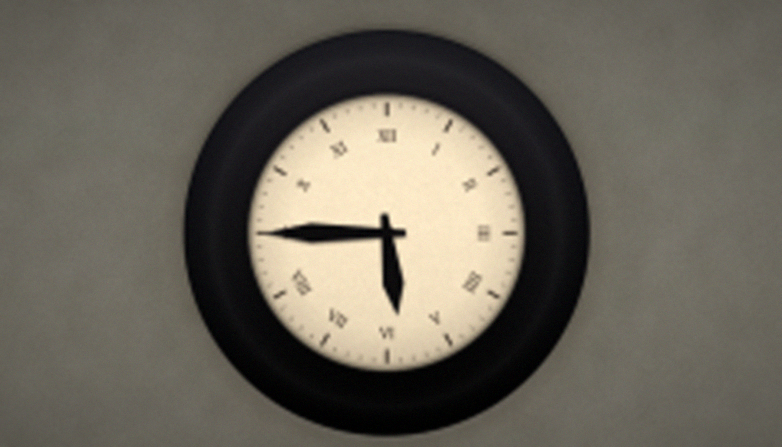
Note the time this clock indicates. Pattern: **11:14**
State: **5:45**
